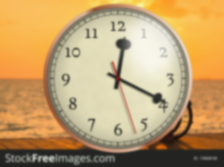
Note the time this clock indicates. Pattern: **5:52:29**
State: **12:19:27**
